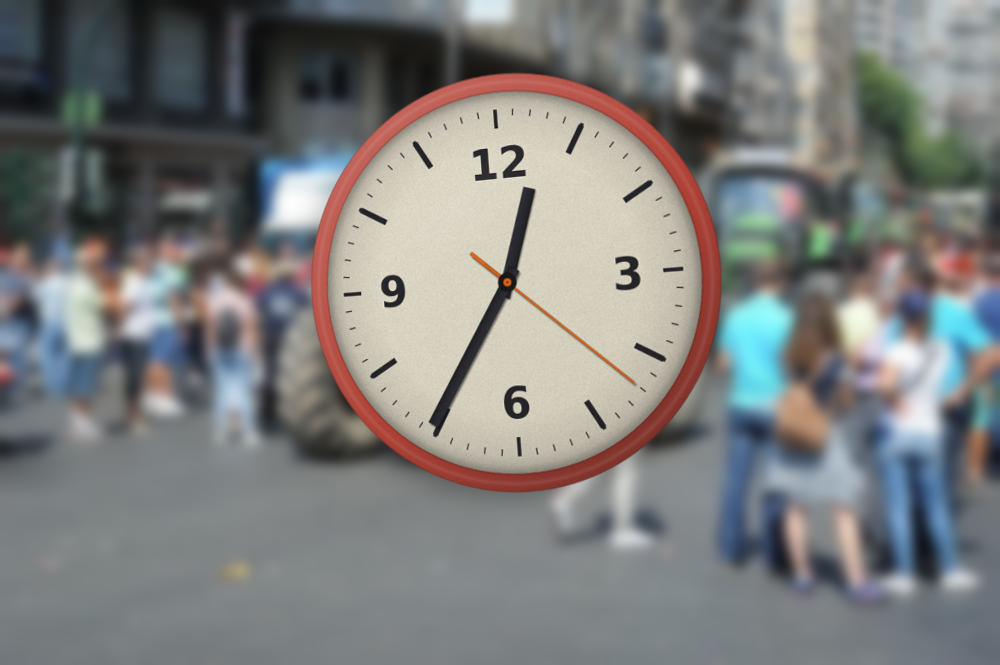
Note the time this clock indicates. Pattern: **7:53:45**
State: **12:35:22**
